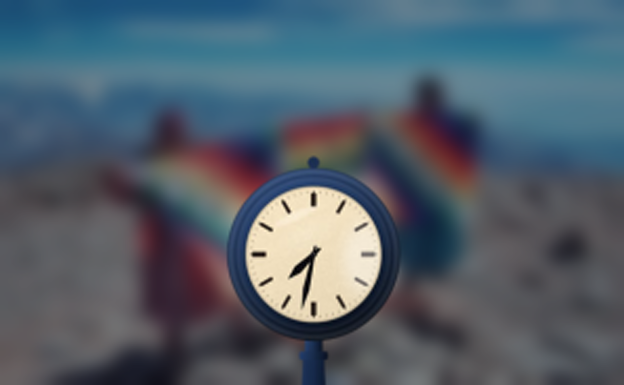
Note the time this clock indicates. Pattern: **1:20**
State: **7:32**
